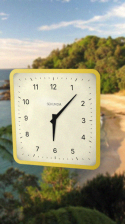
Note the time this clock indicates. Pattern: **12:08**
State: **6:07**
